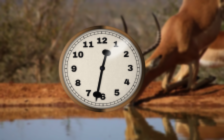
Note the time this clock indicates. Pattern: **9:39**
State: **12:32**
